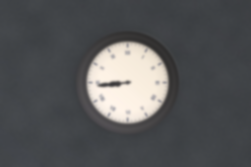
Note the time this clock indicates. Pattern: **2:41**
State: **8:44**
